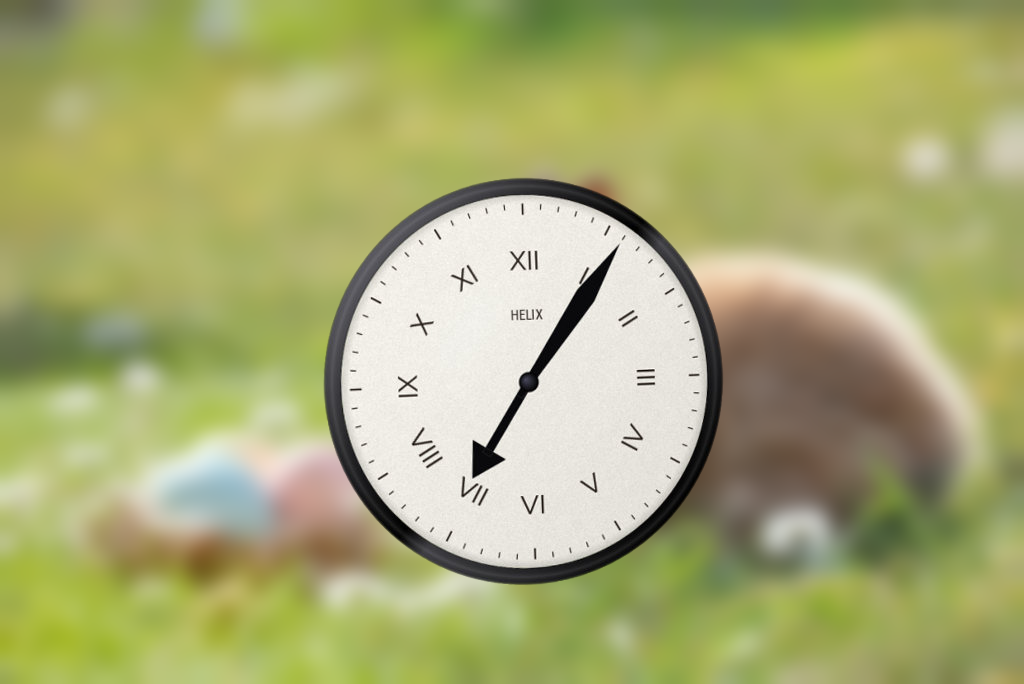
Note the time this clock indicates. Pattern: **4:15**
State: **7:06**
